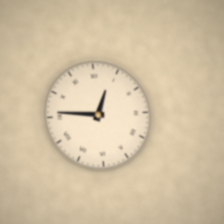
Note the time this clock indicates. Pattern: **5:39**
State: **12:46**
